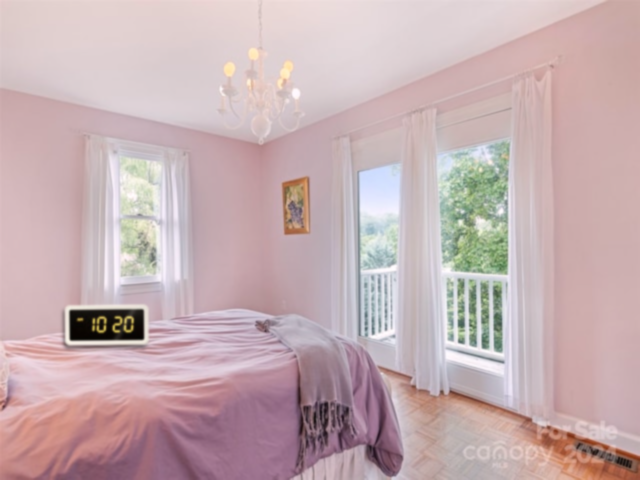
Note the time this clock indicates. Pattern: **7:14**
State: **10:20**
